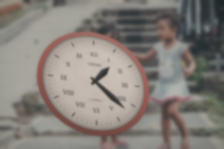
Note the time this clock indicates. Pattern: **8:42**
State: **1:22**
